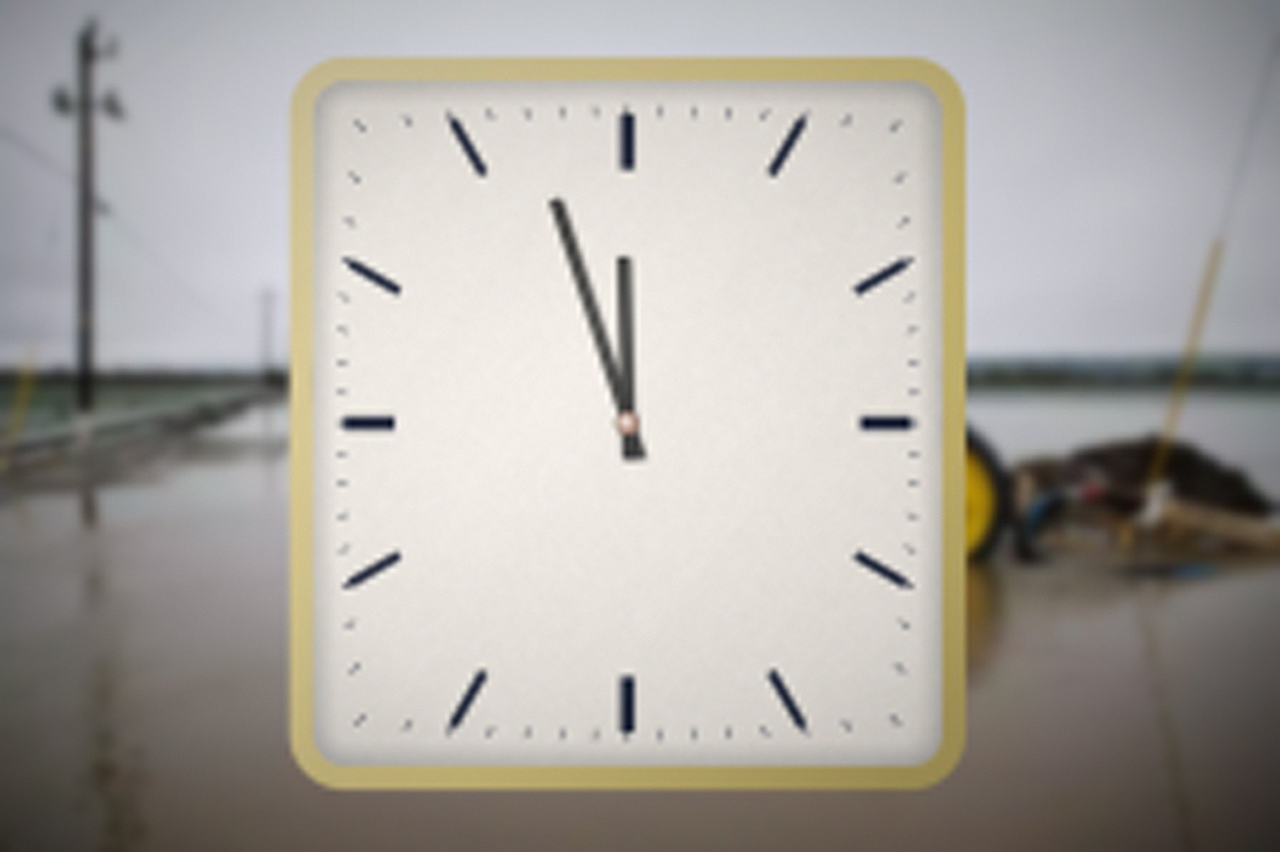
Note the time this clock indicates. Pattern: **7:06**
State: **11:57**
